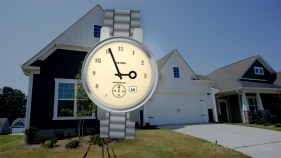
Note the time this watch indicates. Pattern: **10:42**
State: **2:56**
